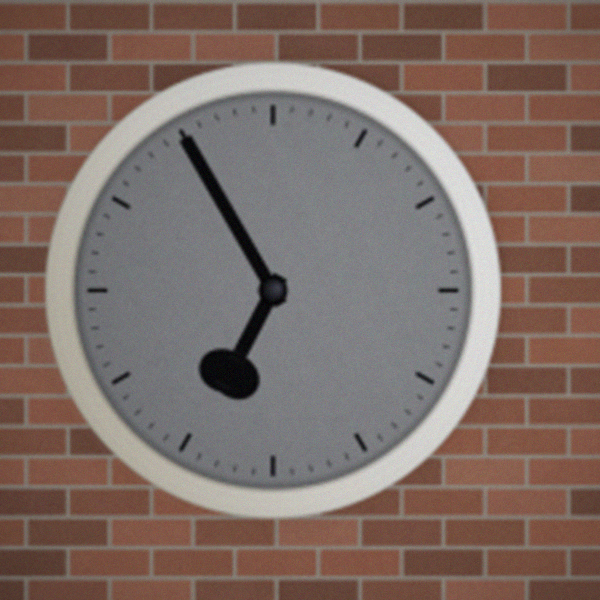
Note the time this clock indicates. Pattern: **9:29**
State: **6:55**
